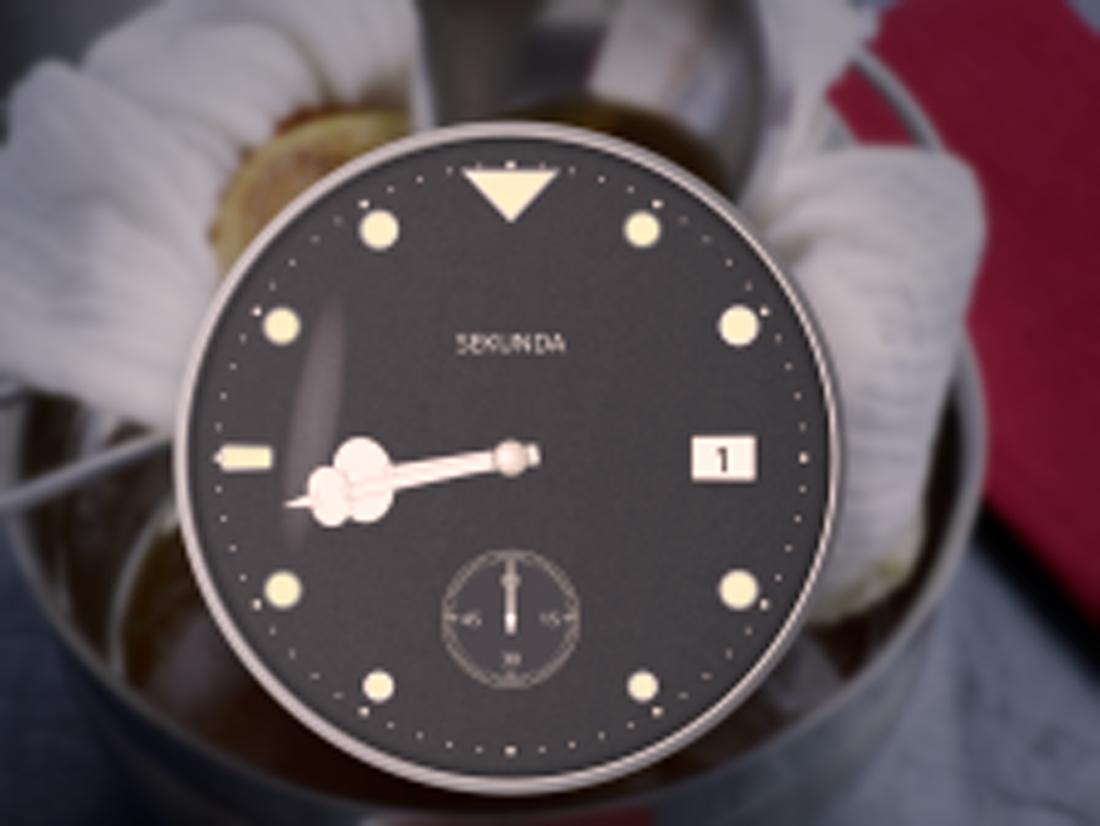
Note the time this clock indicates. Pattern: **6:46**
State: **8:43**
